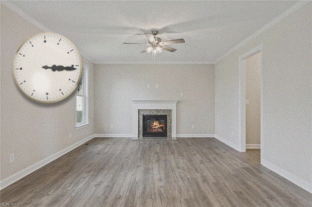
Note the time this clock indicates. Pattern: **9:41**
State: **3:16**
